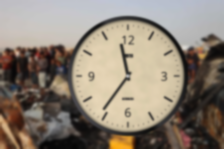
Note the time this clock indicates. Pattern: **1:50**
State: **11:36**
